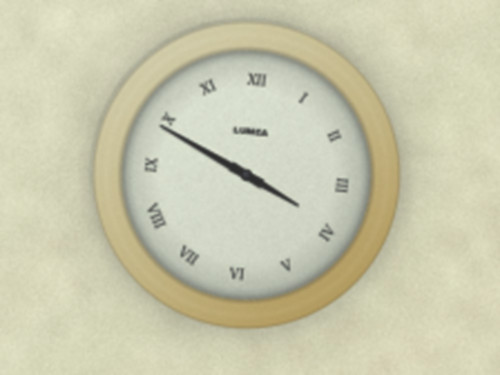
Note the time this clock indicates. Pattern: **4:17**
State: **3:49**
